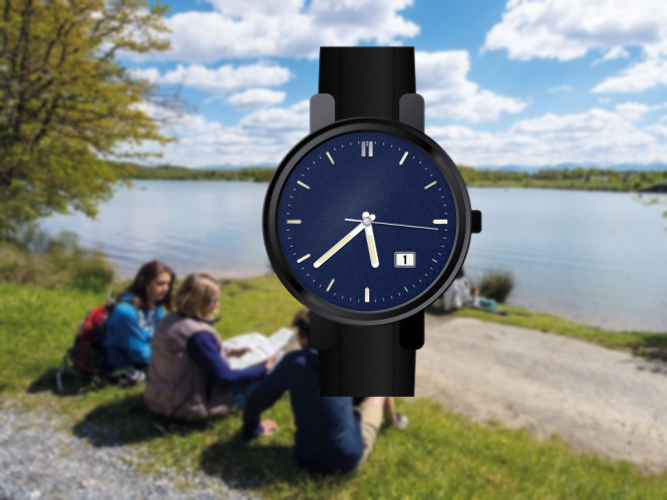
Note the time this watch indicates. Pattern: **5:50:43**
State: **5:38:16**
